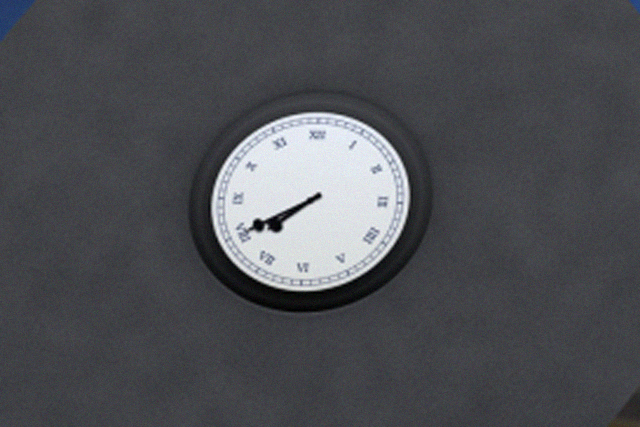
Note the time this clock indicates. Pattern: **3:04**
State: **7:40**
